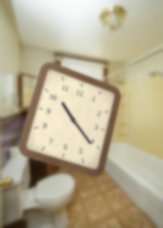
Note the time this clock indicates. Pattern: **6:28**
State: **10:21**
